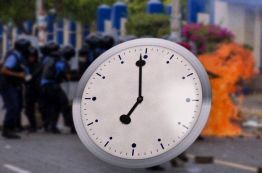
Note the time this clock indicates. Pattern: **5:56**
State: **6:59**
